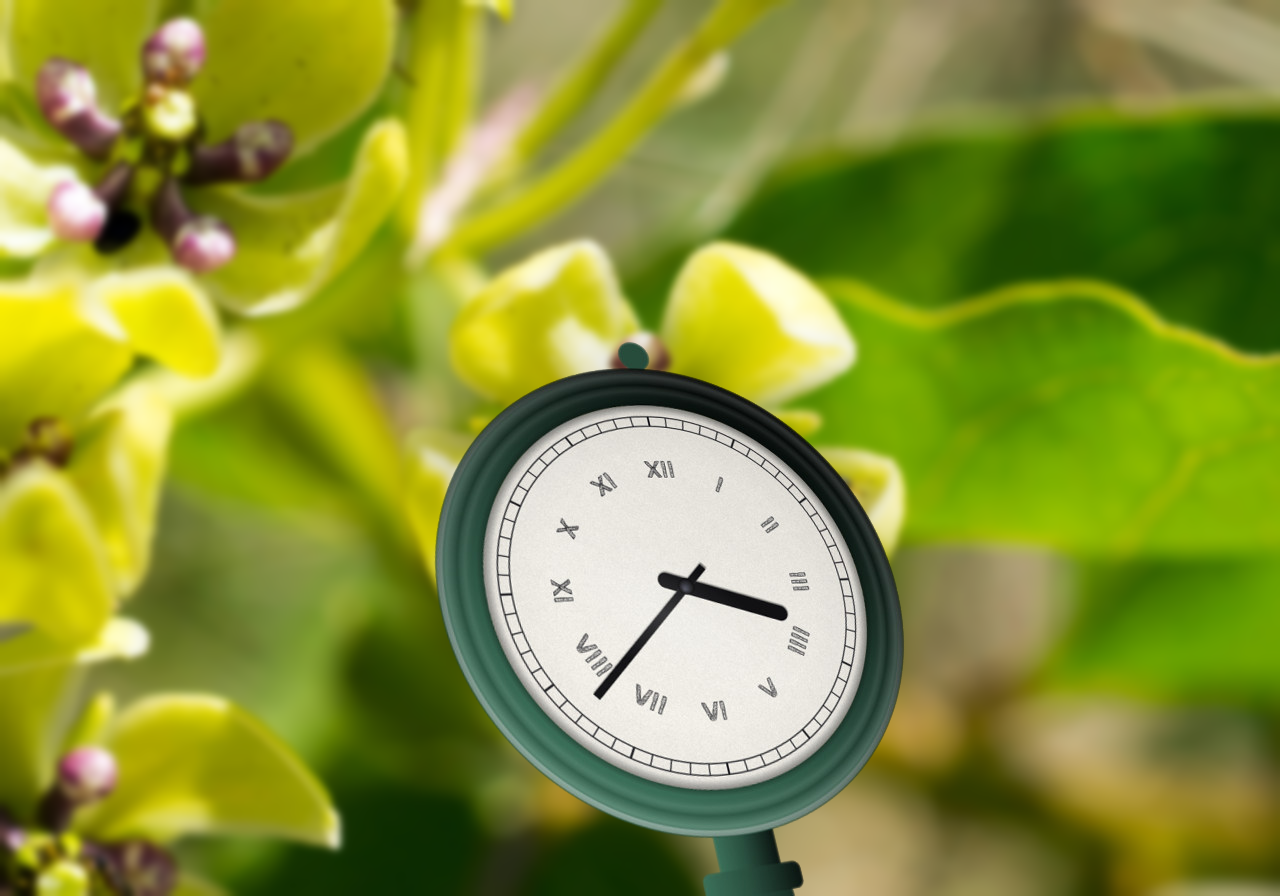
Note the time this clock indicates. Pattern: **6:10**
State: **3:38**
